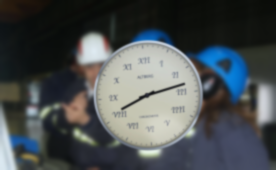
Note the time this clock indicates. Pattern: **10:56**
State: **8:13**
